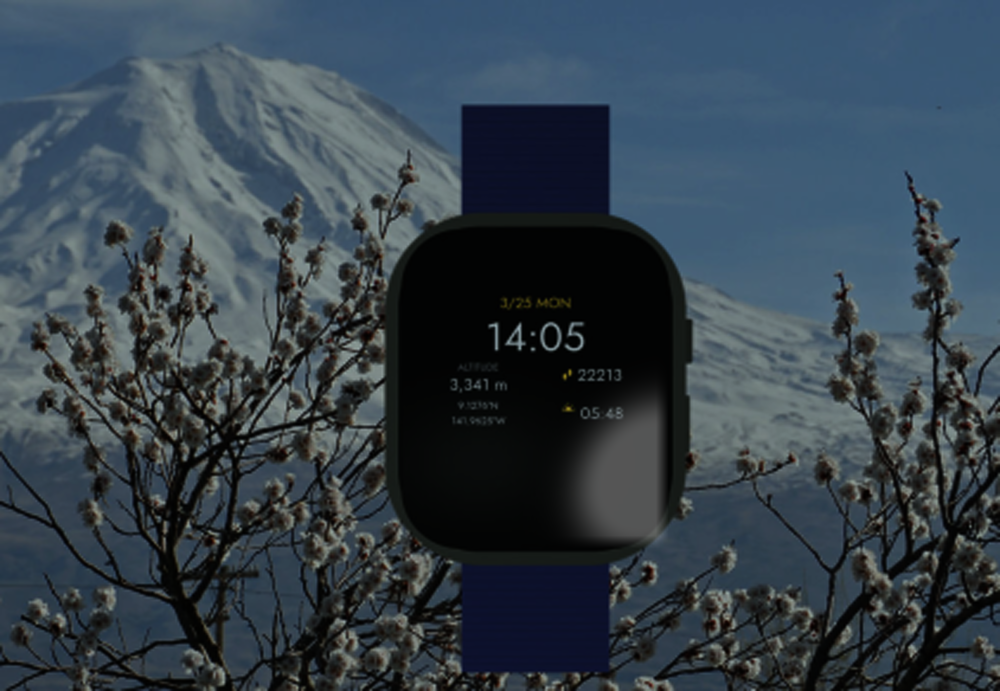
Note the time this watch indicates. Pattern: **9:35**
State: **14:05**
